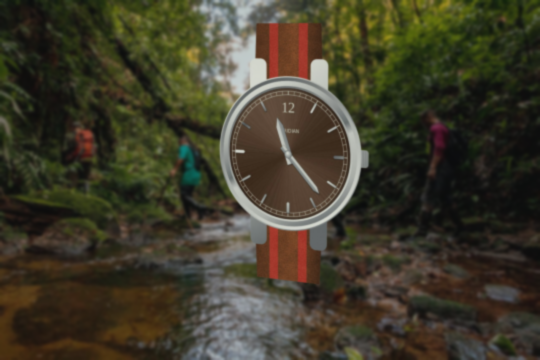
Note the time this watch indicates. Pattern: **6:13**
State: **11:23**
